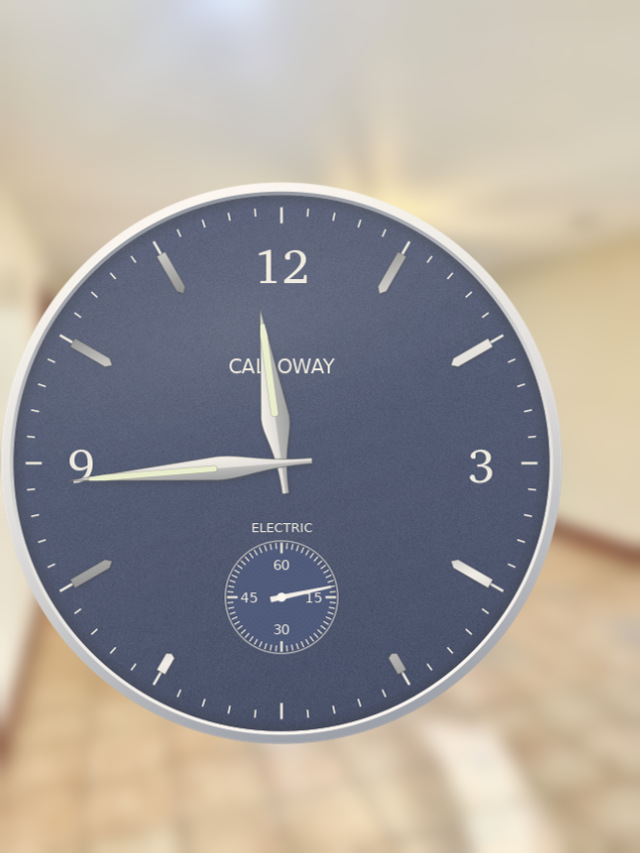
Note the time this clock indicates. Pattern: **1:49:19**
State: **11:44:13**
